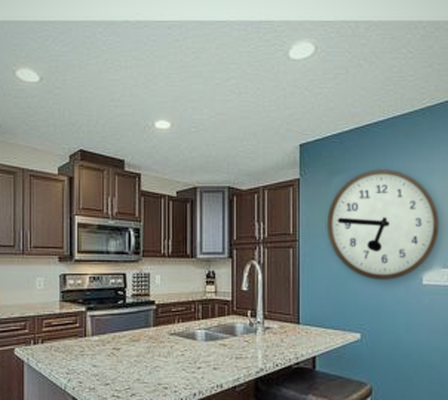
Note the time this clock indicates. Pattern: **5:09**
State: **6:46**
